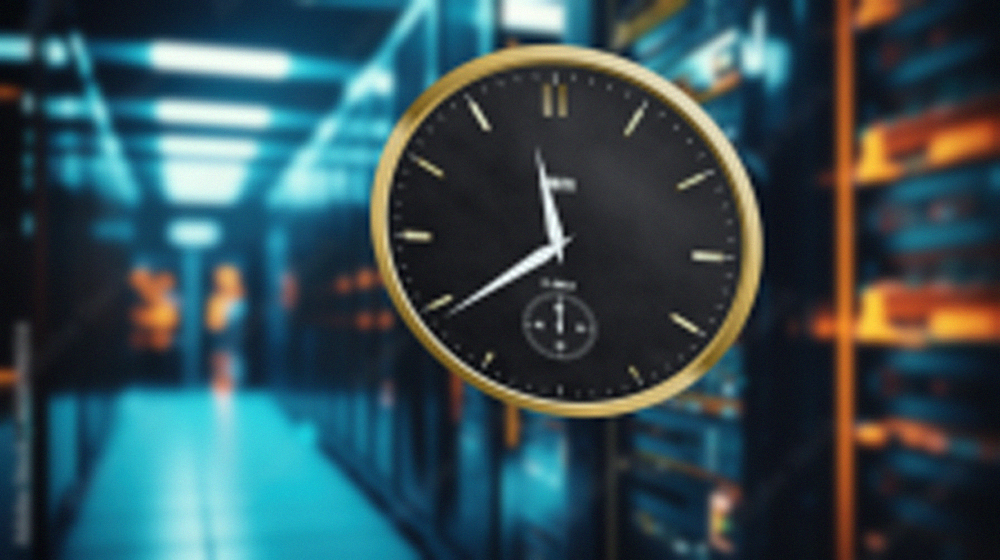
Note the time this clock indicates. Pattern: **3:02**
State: **11:39**
